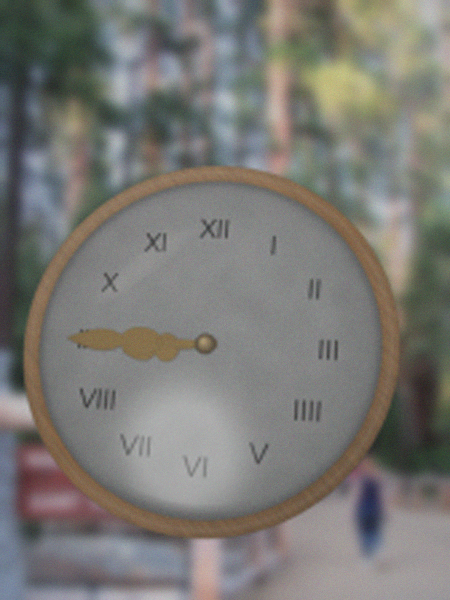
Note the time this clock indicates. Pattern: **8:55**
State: **8:45**
